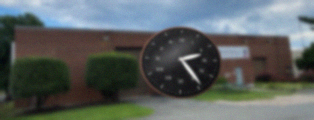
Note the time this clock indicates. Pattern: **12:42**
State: **2:24**
